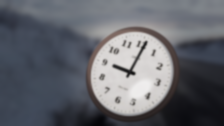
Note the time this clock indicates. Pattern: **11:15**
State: **9:01**
